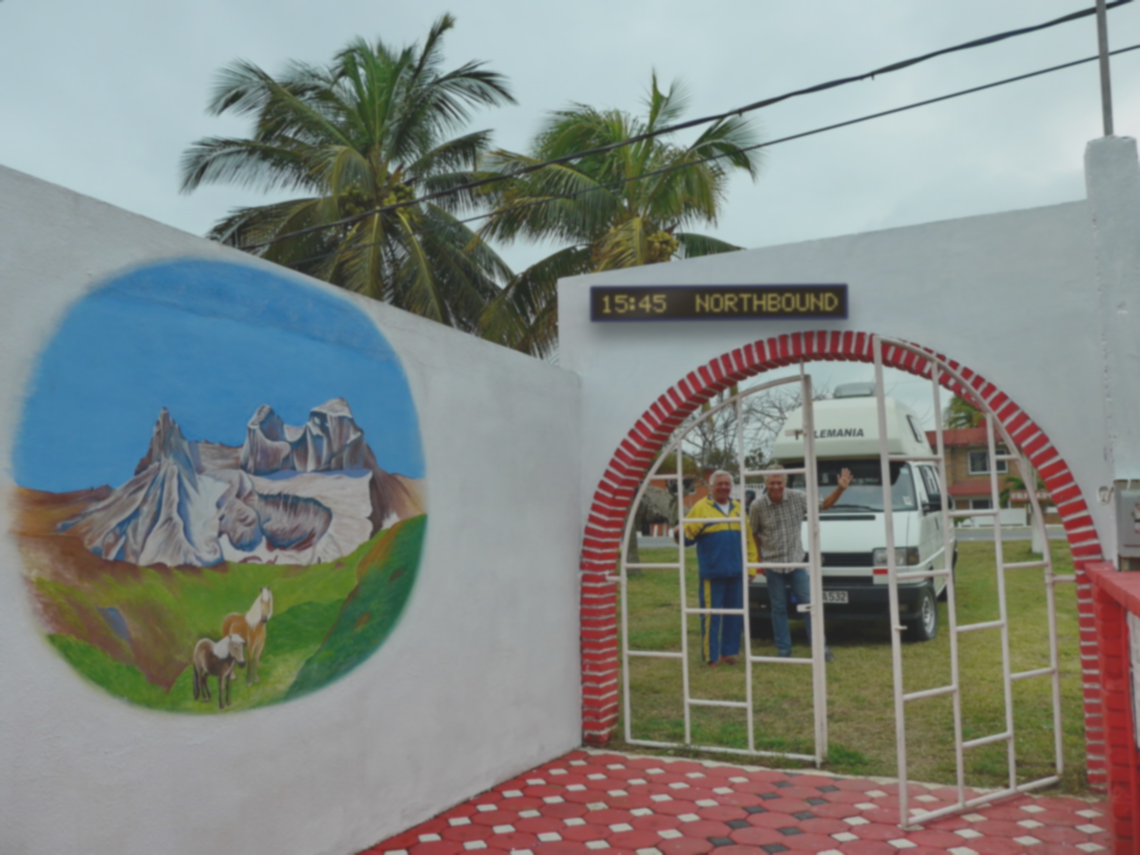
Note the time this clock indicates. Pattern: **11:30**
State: **15:45**
